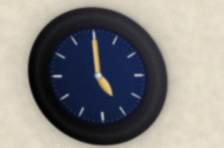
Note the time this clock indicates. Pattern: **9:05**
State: **5:00**
